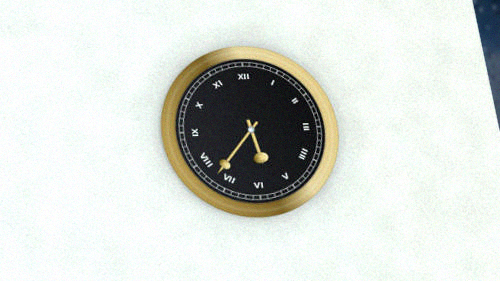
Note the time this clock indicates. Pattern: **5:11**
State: **5:37**
